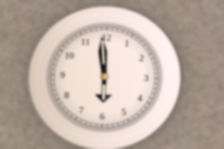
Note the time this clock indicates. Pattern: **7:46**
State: **5:59**
